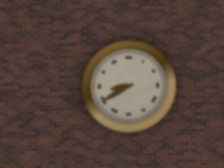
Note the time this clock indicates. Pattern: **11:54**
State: **8:40**
